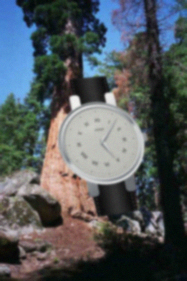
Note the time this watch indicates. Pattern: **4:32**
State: **5:07**
